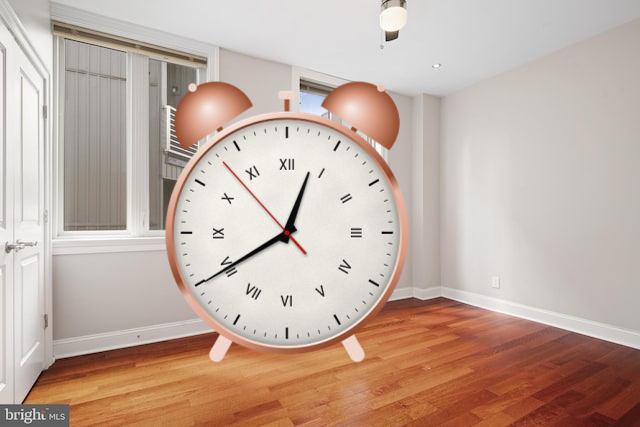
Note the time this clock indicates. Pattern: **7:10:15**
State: **12:39:53**
